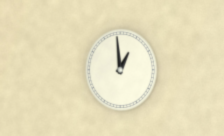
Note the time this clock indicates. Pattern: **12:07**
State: **12:59**
